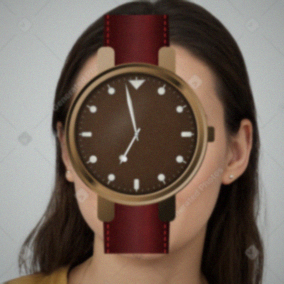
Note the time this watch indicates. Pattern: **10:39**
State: **6:58**
